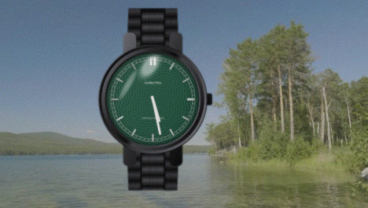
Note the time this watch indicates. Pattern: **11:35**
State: **5:28**
